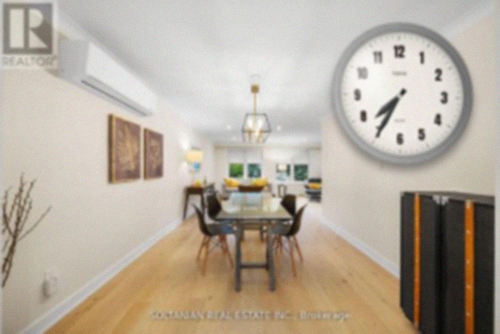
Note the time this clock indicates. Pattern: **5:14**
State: **7:35**
